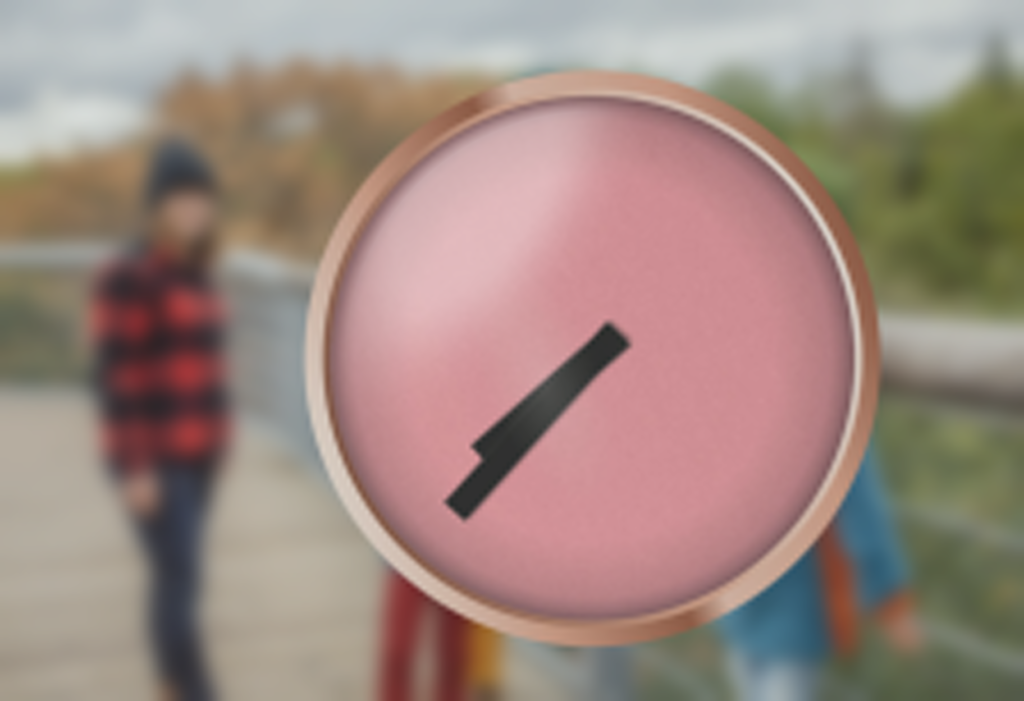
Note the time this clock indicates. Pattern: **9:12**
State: **7:37**
